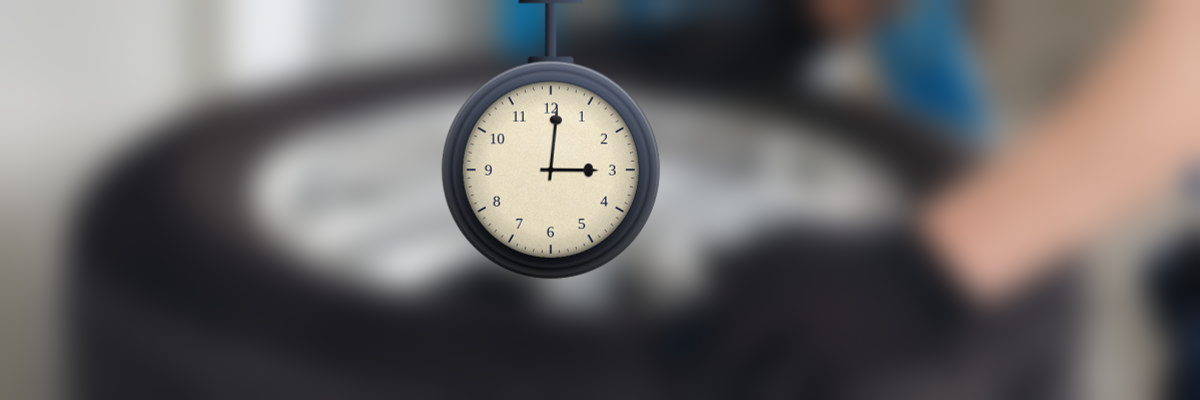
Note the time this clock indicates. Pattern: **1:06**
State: **3:01**
